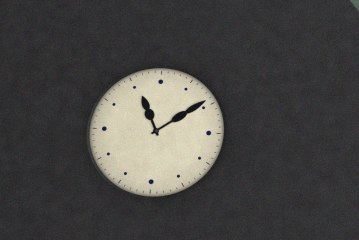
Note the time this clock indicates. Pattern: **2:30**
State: **11:09**
